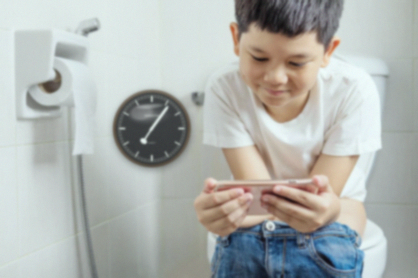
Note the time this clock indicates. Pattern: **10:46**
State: **7:06**
